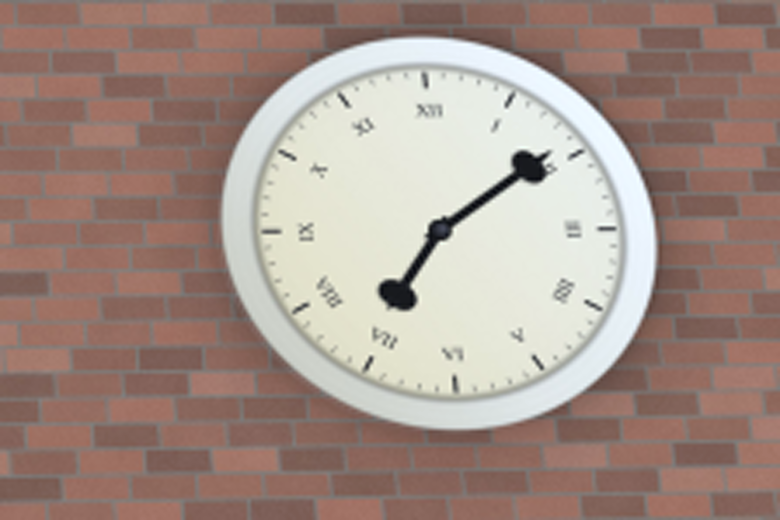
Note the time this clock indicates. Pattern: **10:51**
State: **7:09**
